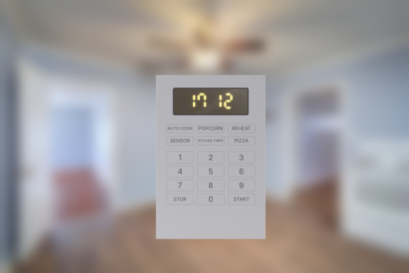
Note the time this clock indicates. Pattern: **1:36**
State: **17:12**
